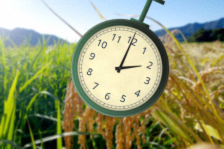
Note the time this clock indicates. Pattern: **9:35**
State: **2:00**
